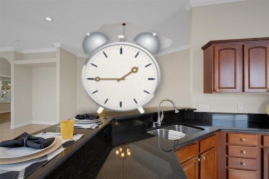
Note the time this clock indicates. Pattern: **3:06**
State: **1:45**
